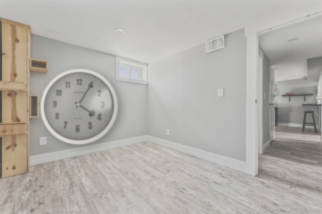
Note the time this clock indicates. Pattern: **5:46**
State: **4:05**
